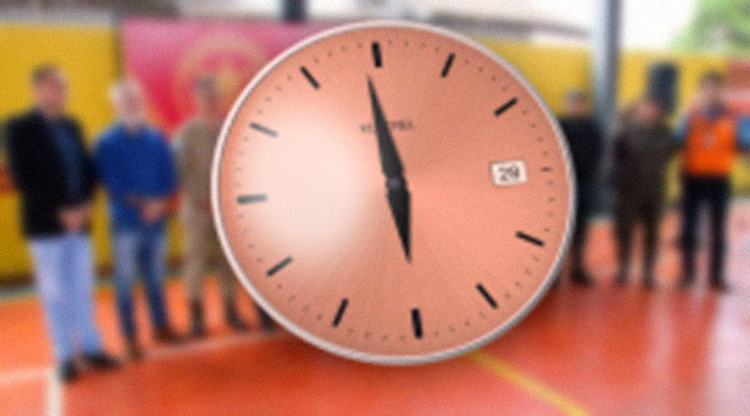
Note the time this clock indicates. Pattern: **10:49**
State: **5:59**
